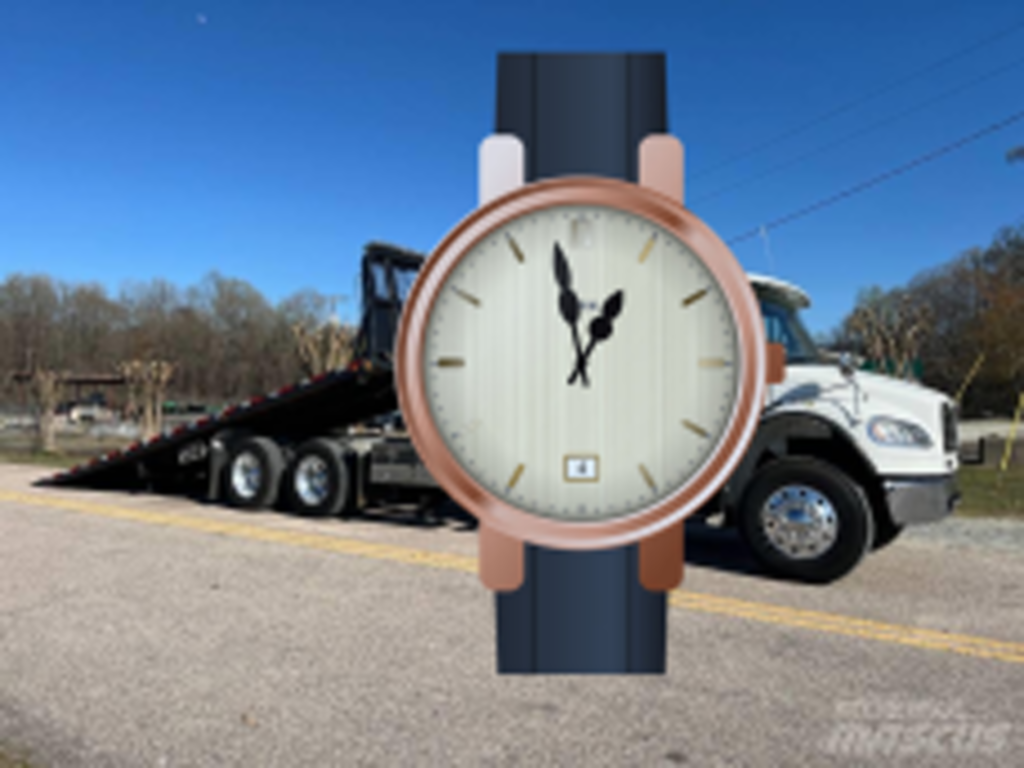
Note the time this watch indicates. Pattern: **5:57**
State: **12:58**
